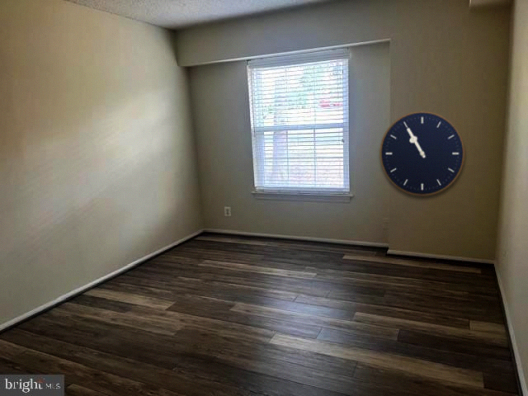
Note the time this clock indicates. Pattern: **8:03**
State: **10:55**
